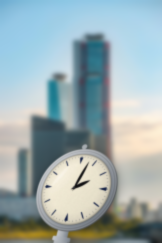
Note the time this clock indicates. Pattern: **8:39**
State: **2:03**
